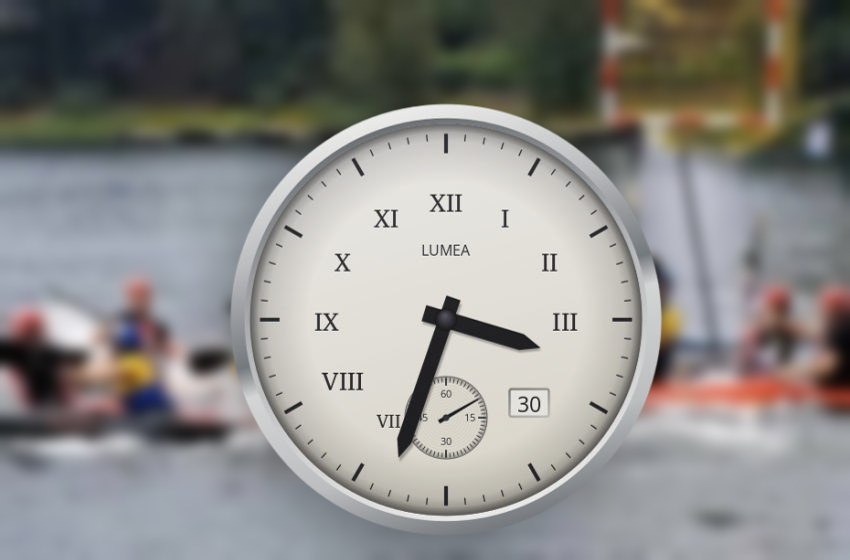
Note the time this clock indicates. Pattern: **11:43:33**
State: **3:33:10**
